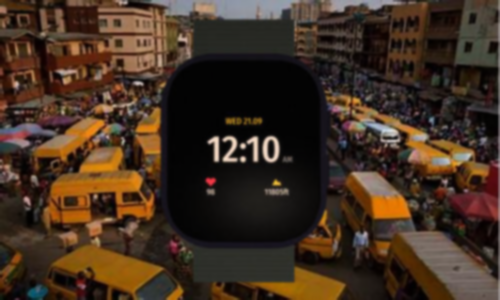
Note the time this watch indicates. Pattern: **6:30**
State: **12:10**
